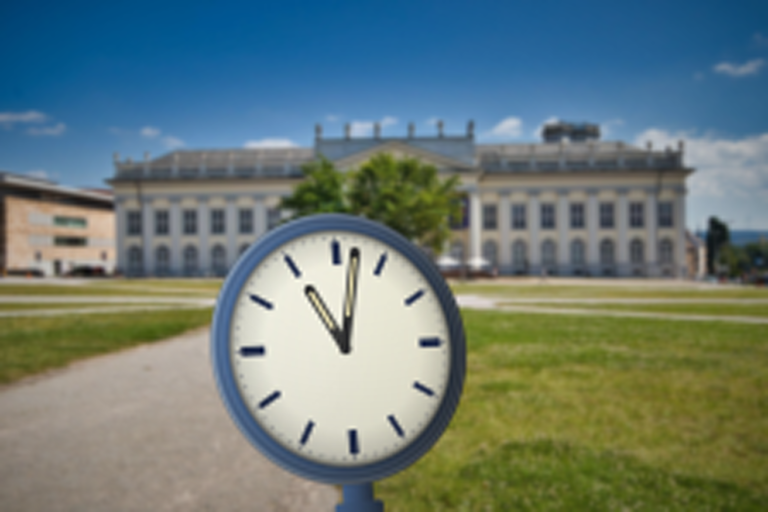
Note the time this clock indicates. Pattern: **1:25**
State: **11:02**
